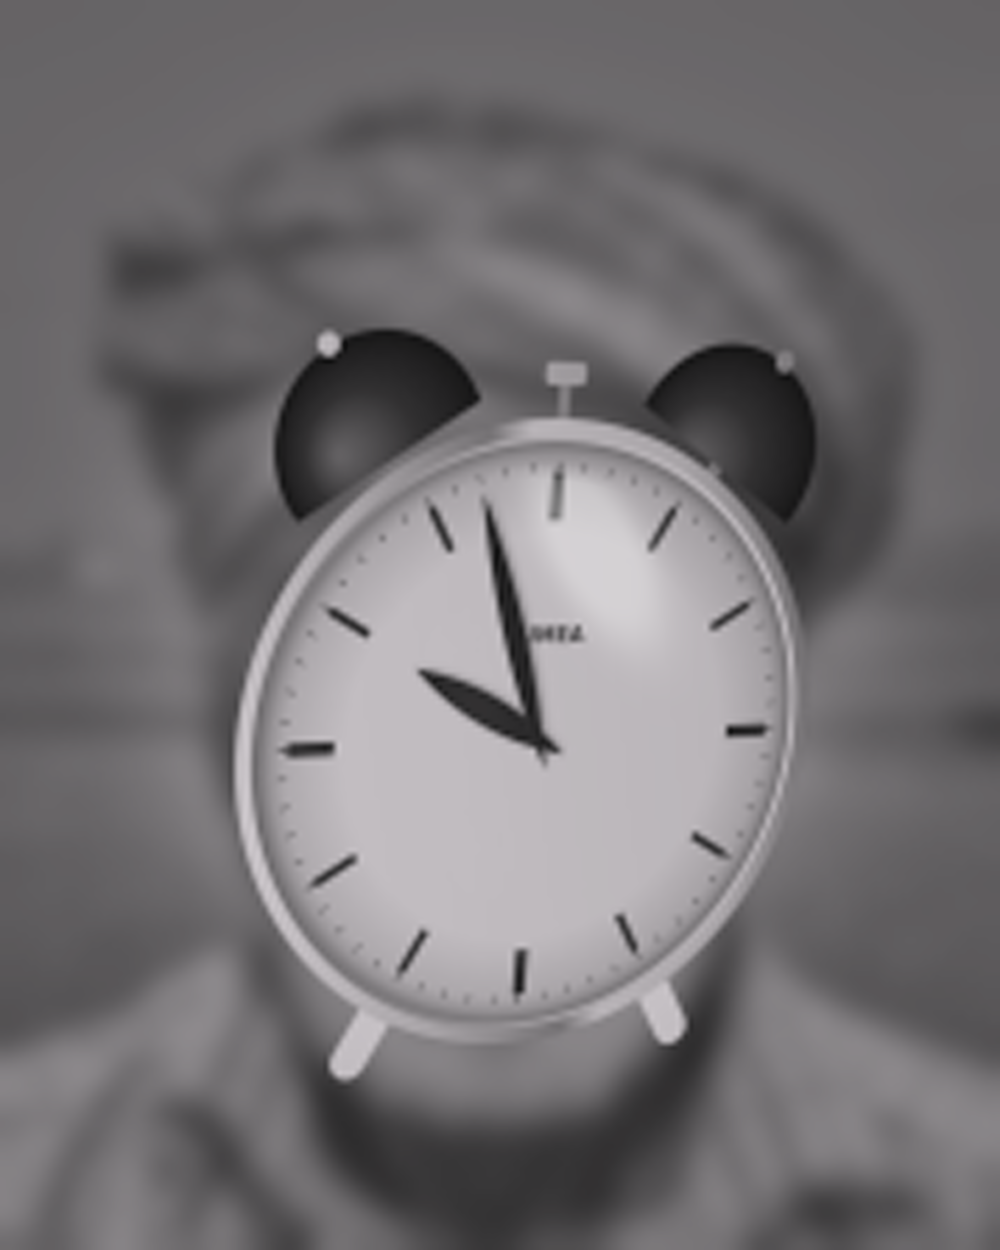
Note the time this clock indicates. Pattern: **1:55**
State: **9:57**
